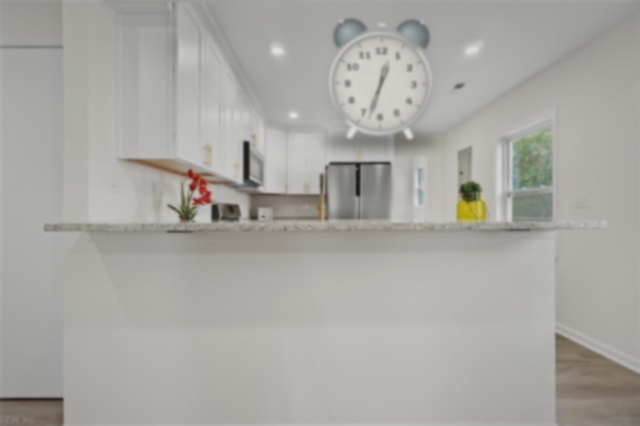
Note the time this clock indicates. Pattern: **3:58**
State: **12:33**
